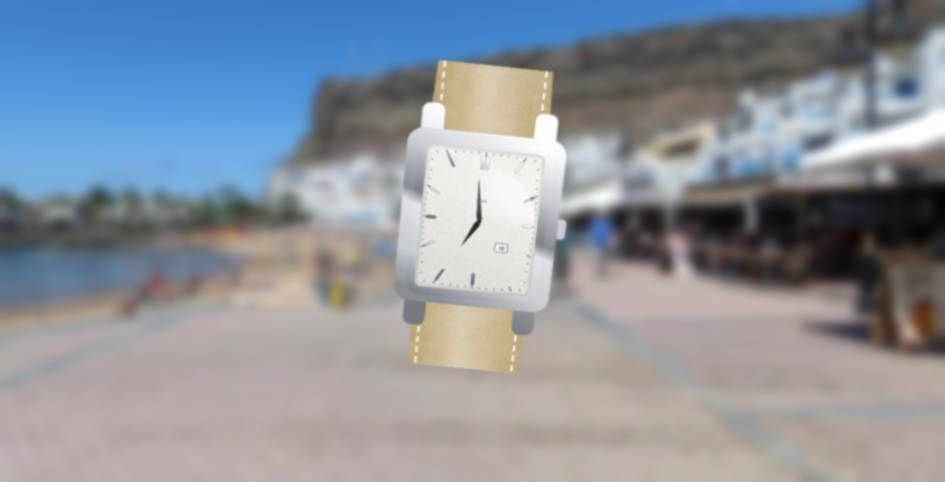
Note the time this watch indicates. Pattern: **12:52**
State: **6:59**
